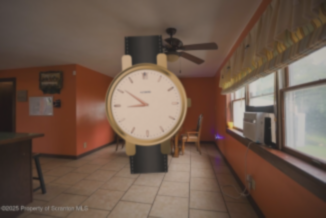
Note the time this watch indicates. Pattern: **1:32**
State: **8:51**
